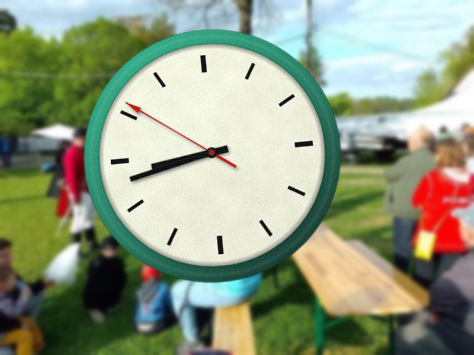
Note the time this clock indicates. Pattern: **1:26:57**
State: **8:42:51**
